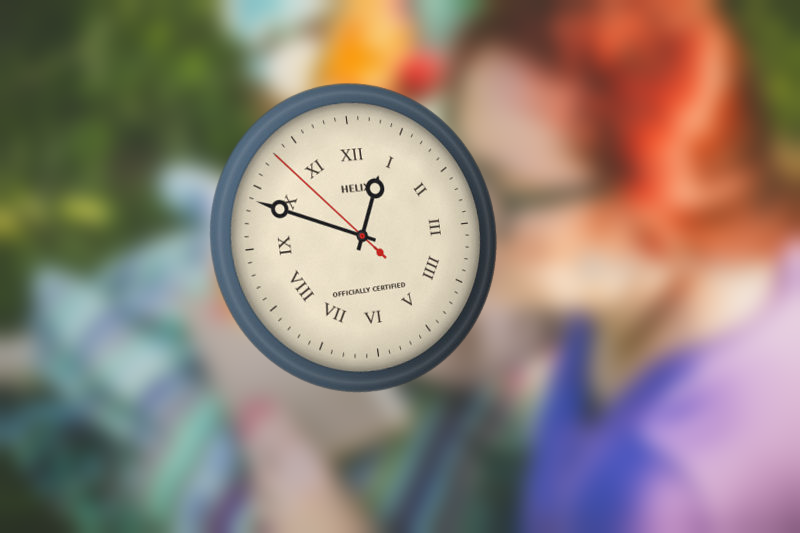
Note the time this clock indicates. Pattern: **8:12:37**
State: **12:48:53**
